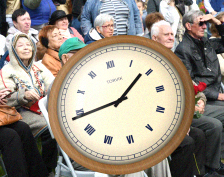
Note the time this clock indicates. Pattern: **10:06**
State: **1:44**
